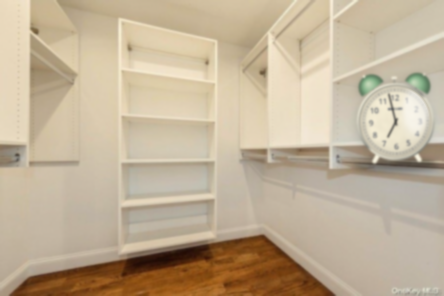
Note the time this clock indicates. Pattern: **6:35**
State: **6:58**
